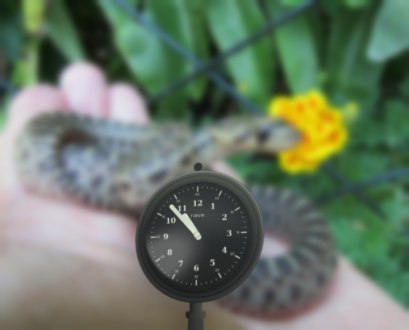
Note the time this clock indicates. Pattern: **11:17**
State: **10:53**
